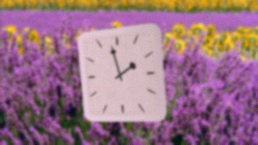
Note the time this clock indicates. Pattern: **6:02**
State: **1:58**
